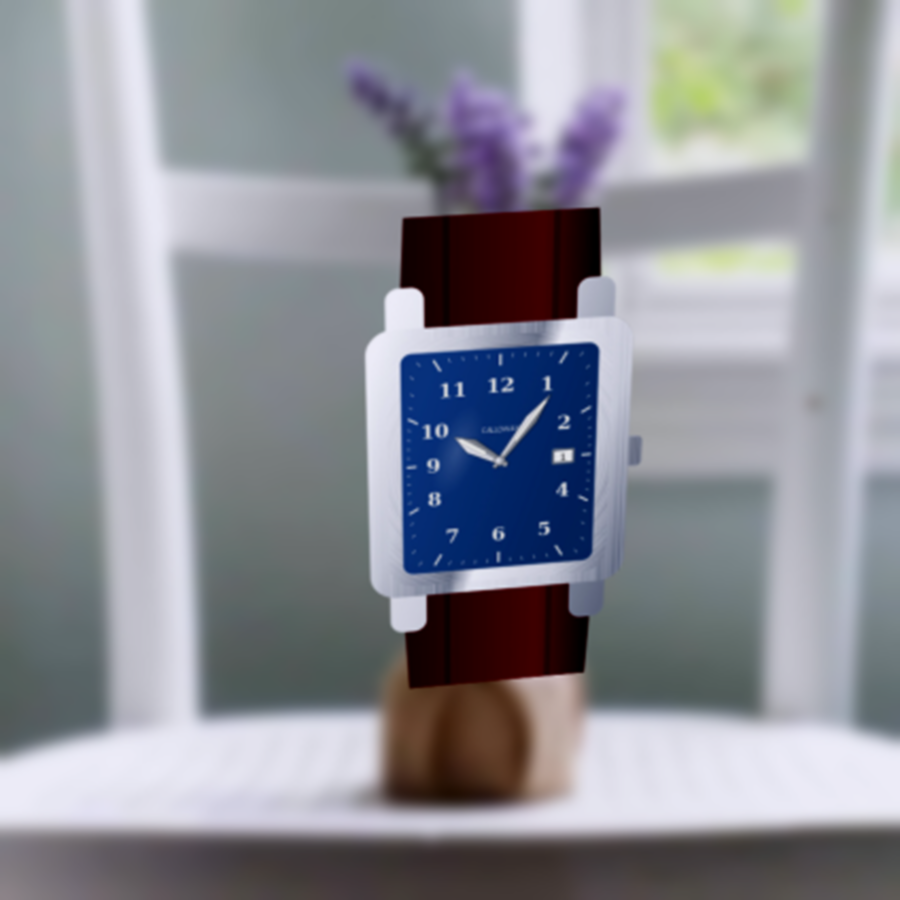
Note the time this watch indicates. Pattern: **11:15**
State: **10:06**
